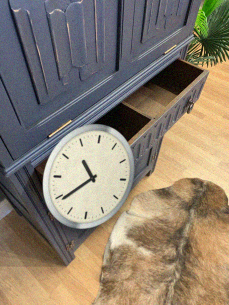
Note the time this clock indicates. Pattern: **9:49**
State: **10:39**
